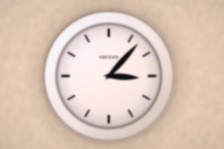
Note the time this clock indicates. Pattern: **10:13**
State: **3:07**
